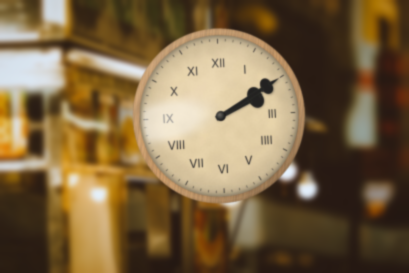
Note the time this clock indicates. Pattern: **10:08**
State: **2:10**
